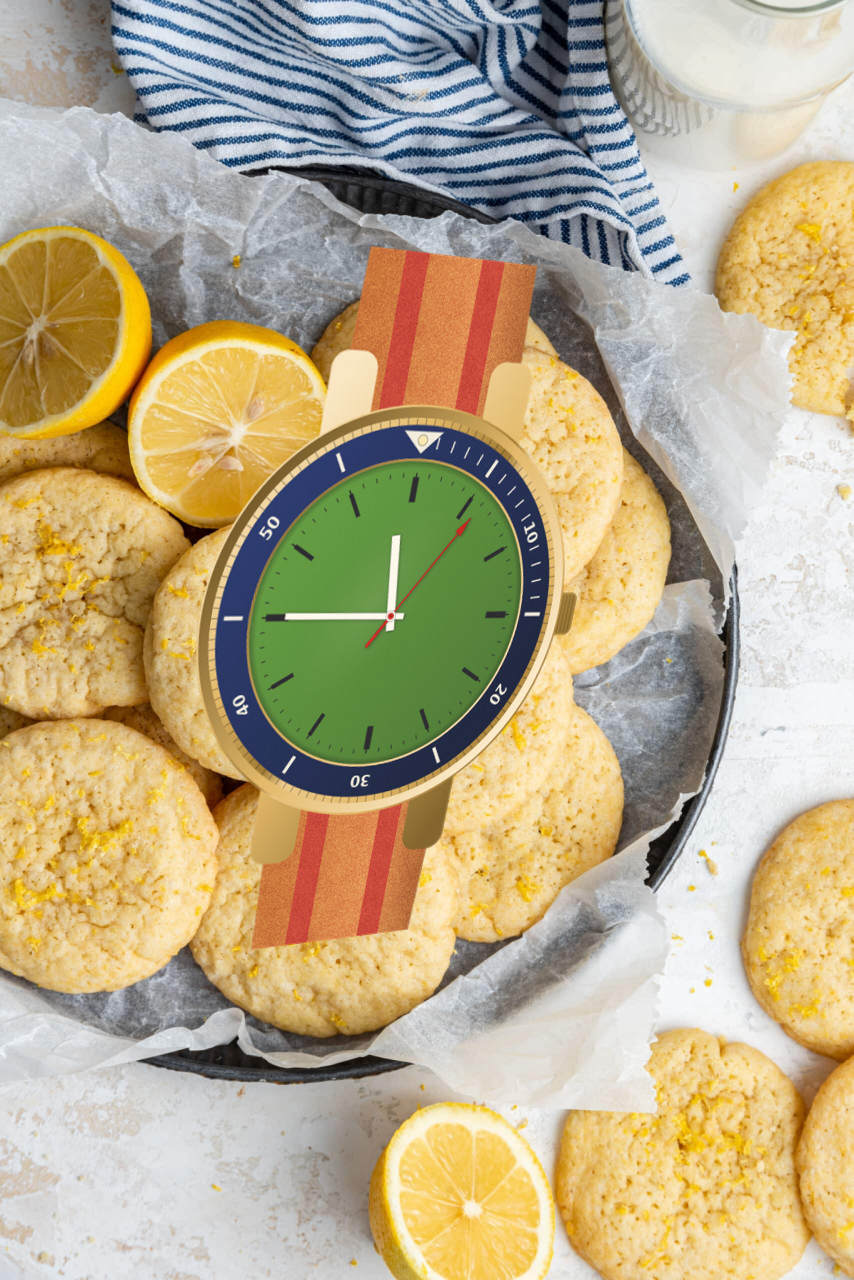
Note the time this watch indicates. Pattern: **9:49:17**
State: **11:45:06**
